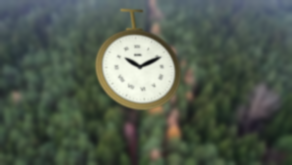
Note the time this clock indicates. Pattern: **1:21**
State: **10:11**
